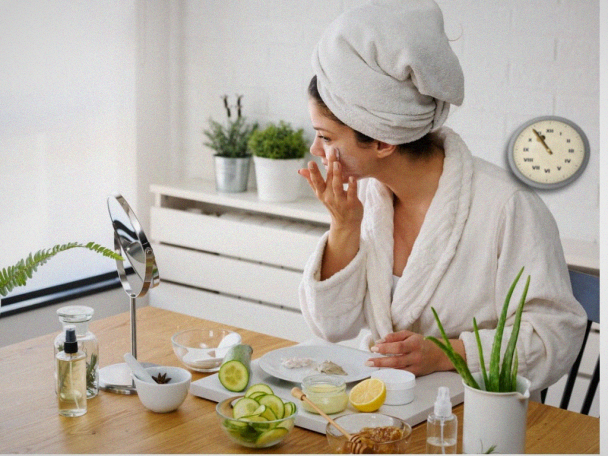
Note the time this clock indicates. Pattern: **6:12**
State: **10:54**
